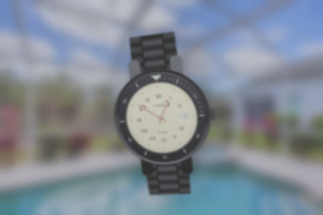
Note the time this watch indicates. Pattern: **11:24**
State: **12:51**
